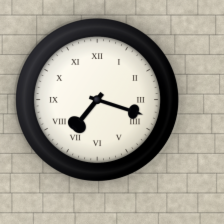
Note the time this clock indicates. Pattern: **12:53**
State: **7:18**
